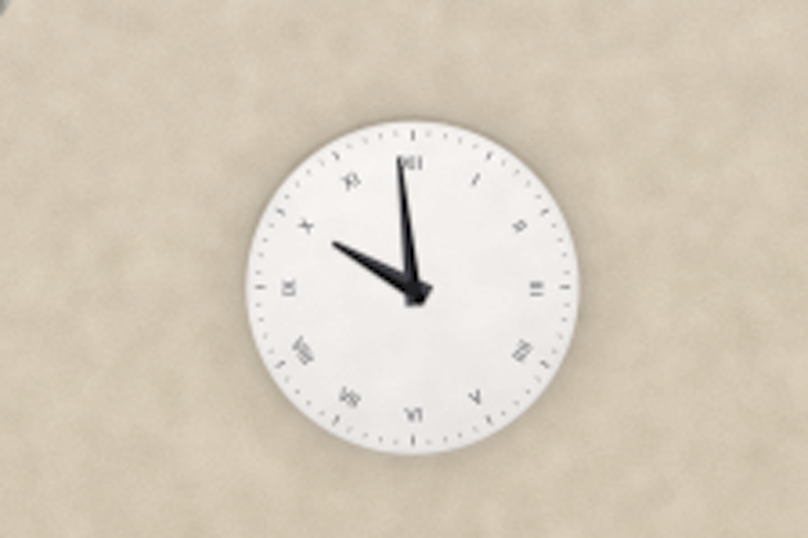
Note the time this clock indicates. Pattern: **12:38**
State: **9:59**
